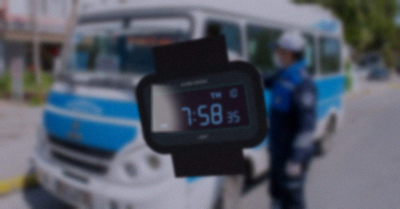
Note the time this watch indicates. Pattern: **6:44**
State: **7:58**
